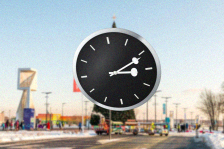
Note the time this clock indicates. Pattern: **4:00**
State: **3:11**
